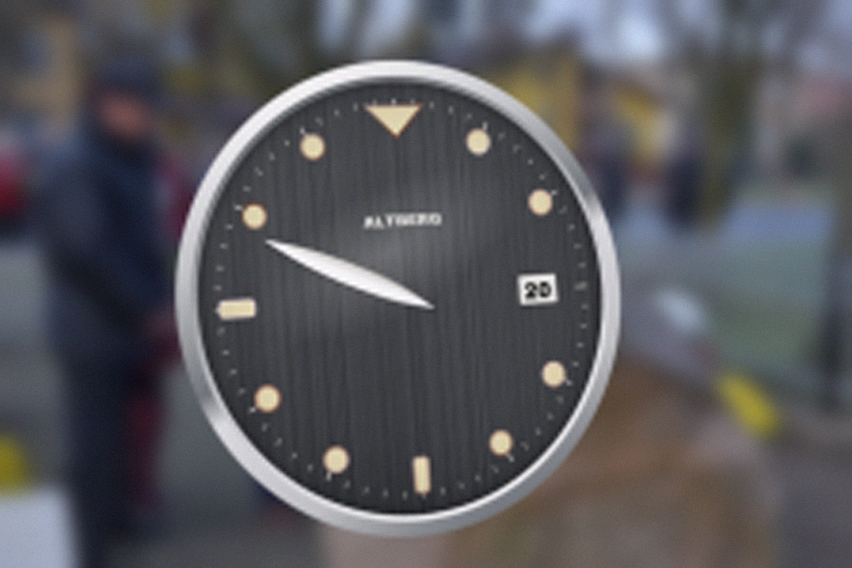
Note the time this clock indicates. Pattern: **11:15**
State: **9:49**
